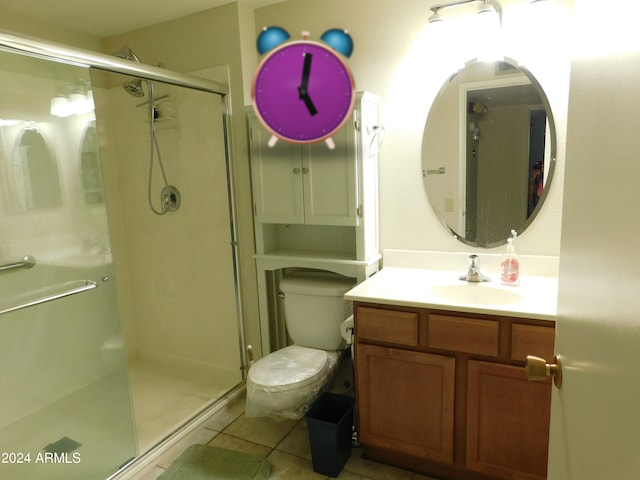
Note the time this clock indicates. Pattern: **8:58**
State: **5:01**
